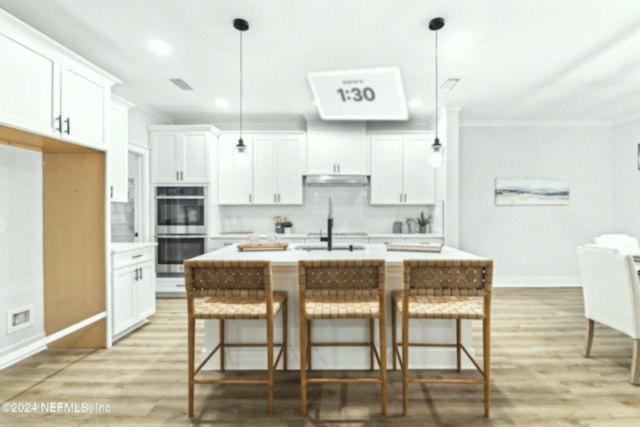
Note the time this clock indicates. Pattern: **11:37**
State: **1:30**
